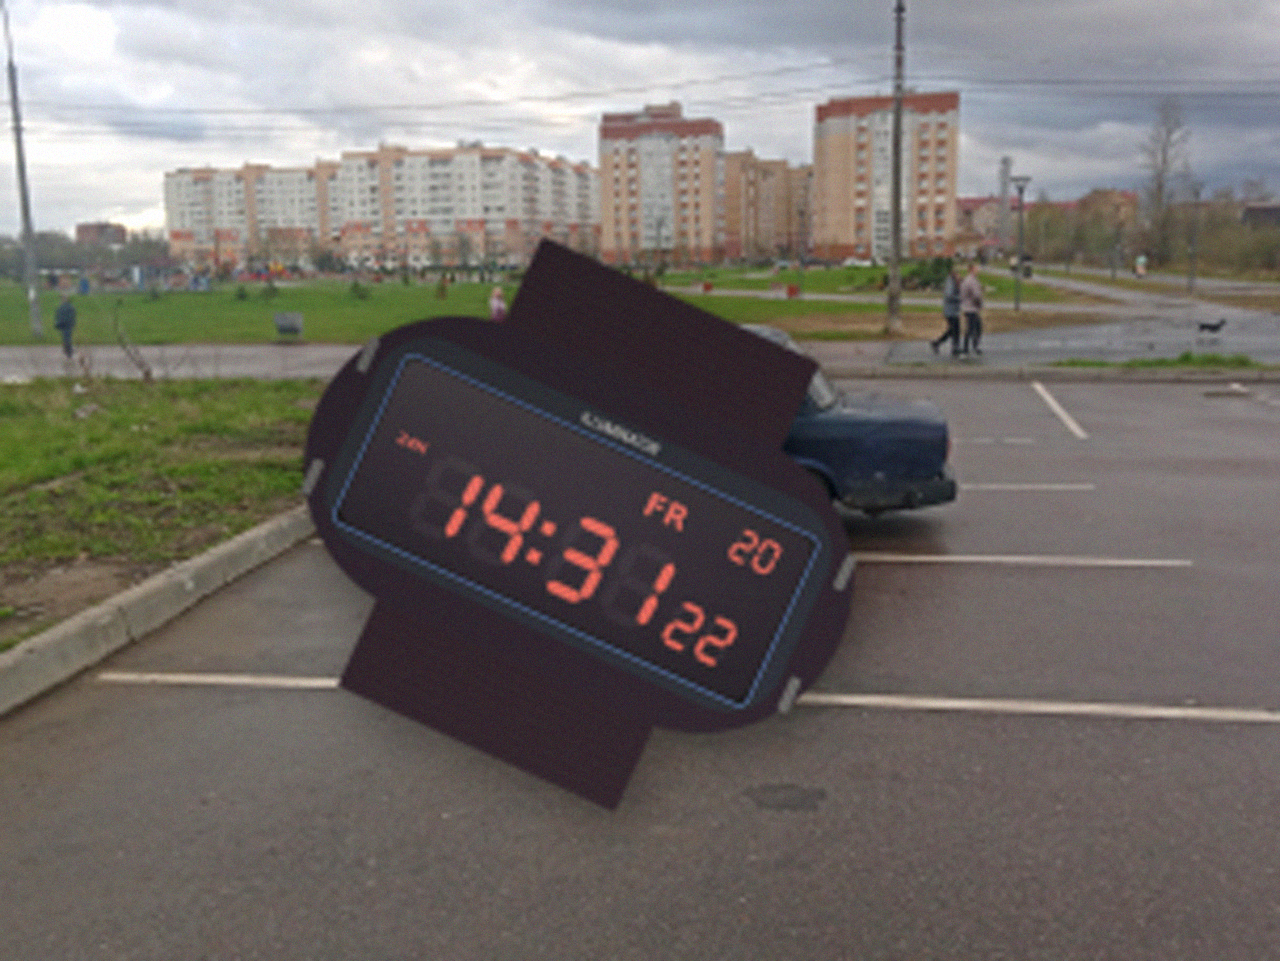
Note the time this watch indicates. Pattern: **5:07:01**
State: **14:31:22**
